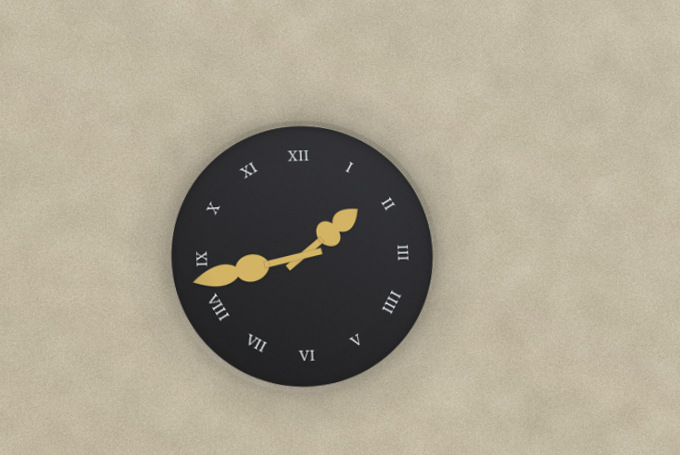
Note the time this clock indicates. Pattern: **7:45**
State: **1:43**
